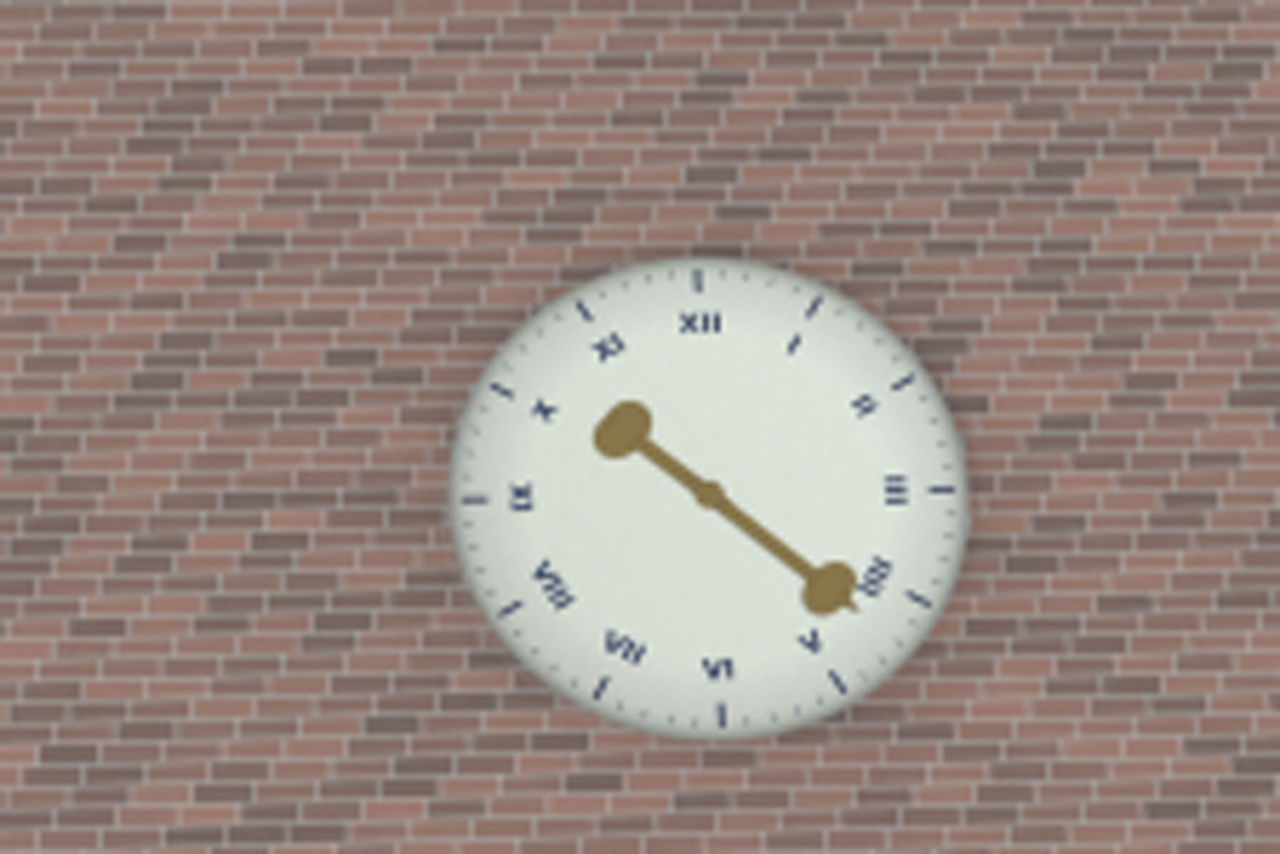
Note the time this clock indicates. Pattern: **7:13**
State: **10:22**
